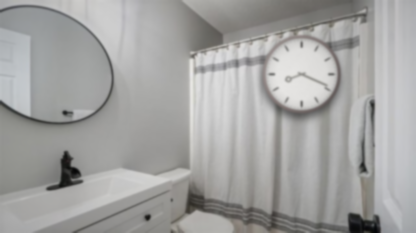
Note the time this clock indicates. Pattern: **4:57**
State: **8:19**
